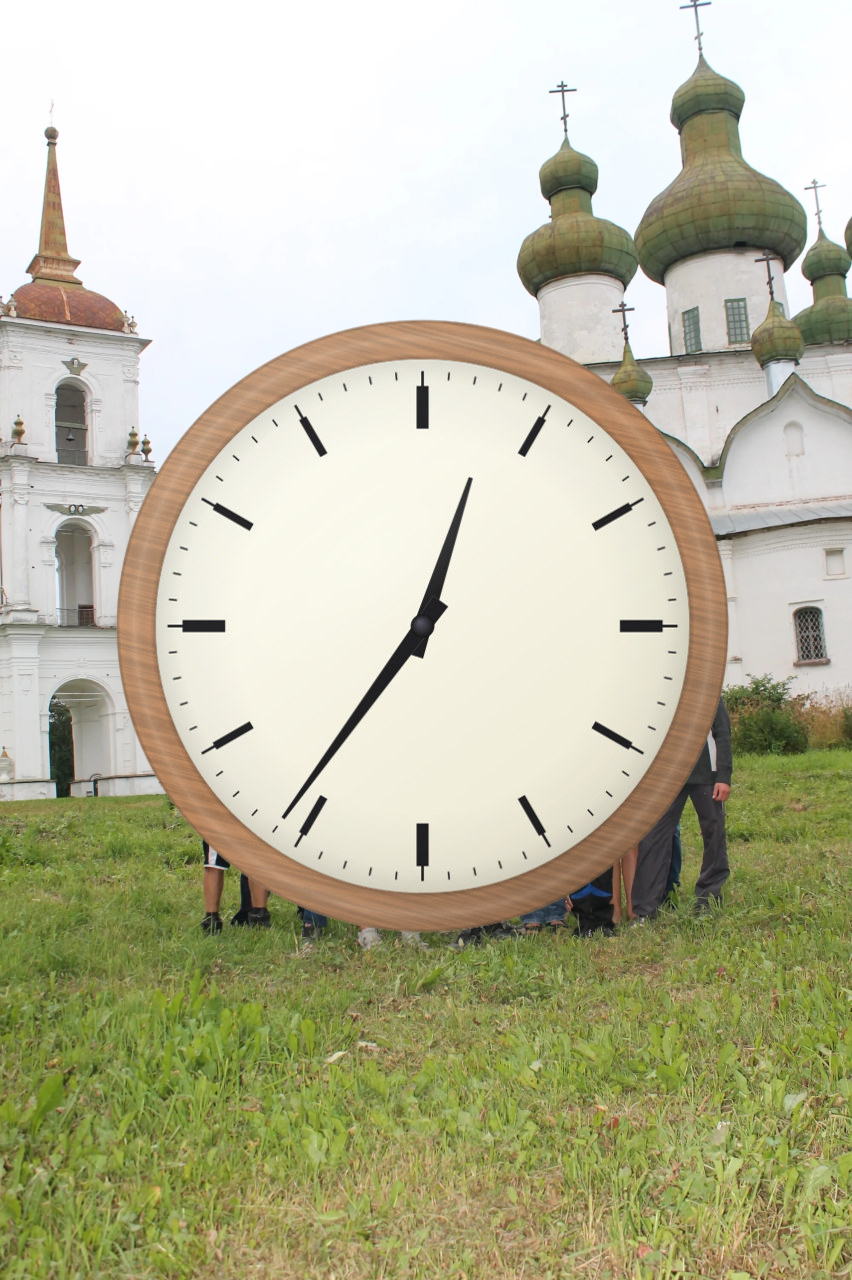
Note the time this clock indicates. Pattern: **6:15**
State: **12:36**
